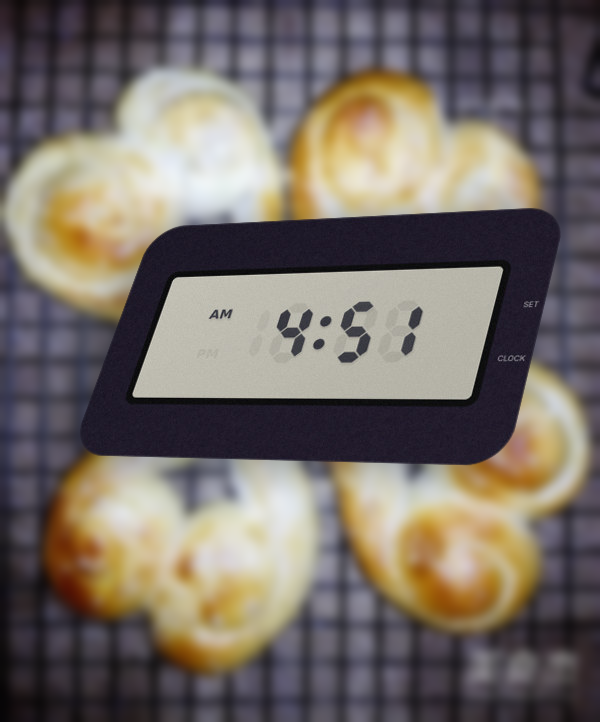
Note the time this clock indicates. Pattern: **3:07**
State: **4:51**
